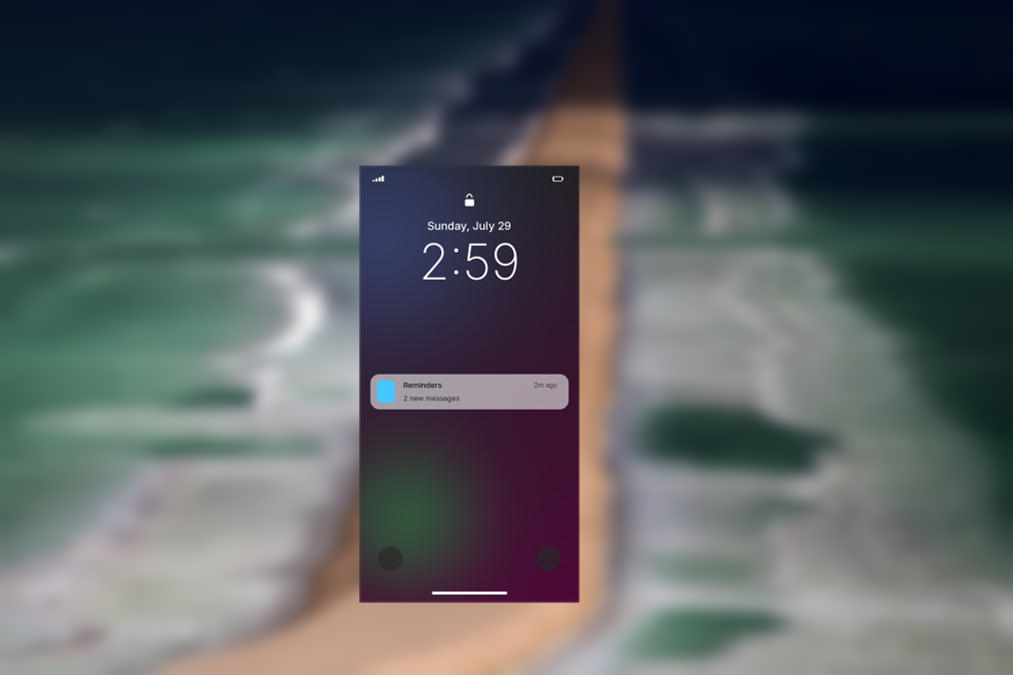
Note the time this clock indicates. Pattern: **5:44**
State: **2:59**
